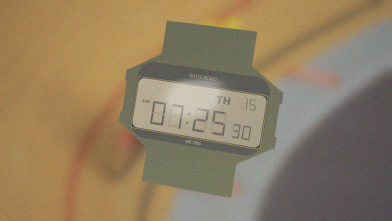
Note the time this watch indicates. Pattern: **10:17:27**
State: **7:25:30**
